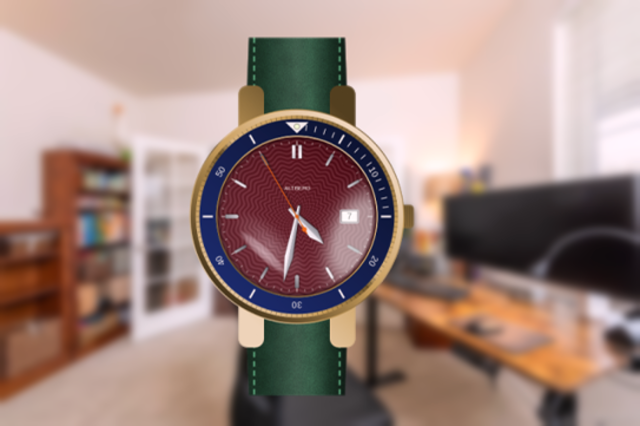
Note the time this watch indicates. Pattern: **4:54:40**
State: **4:31:55**
